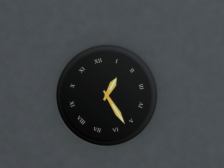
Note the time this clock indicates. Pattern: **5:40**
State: **1:27**
